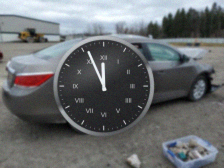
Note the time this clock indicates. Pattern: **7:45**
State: **11:56**
